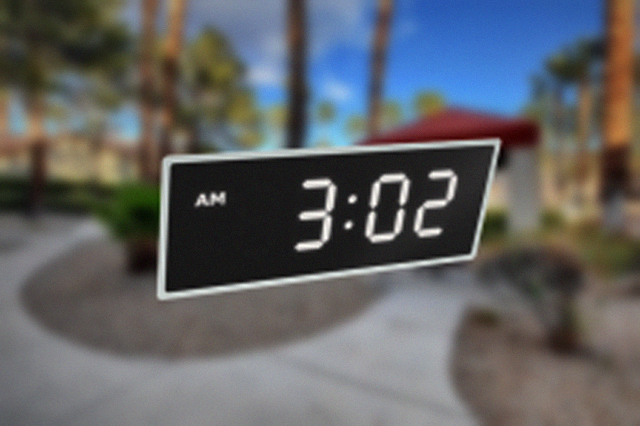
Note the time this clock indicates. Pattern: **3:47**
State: **3:02**
